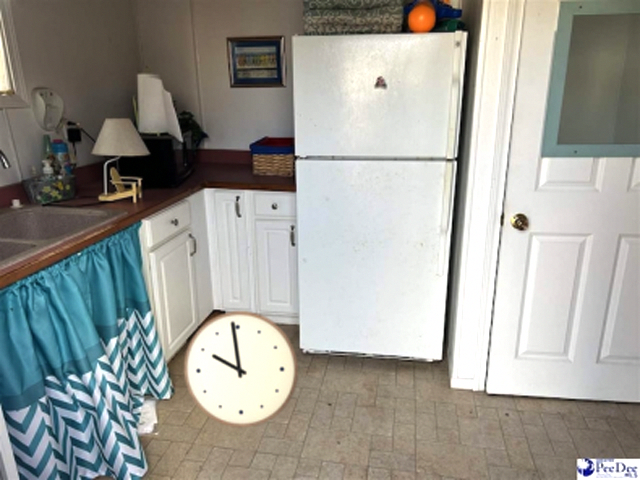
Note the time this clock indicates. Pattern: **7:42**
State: **9:59**
